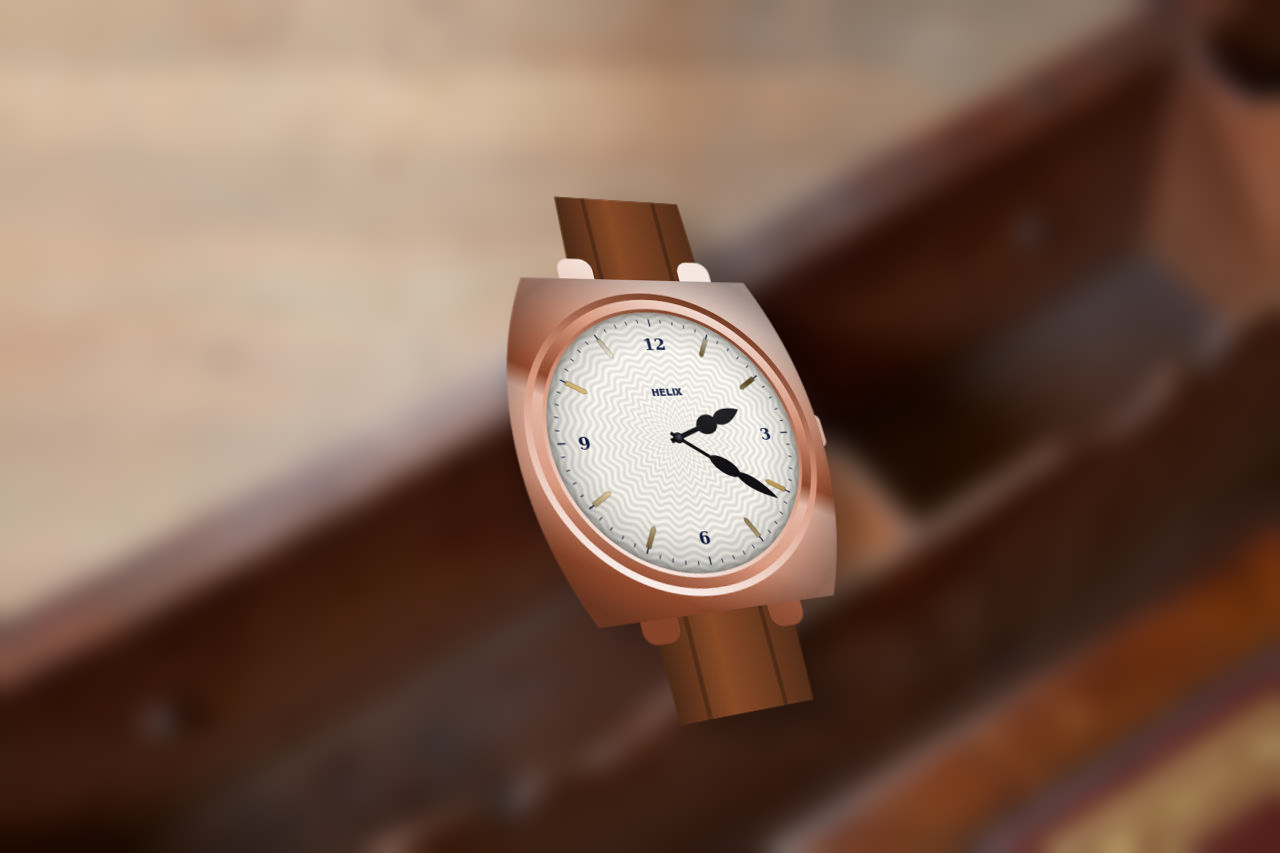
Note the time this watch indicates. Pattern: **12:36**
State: **2:21**
